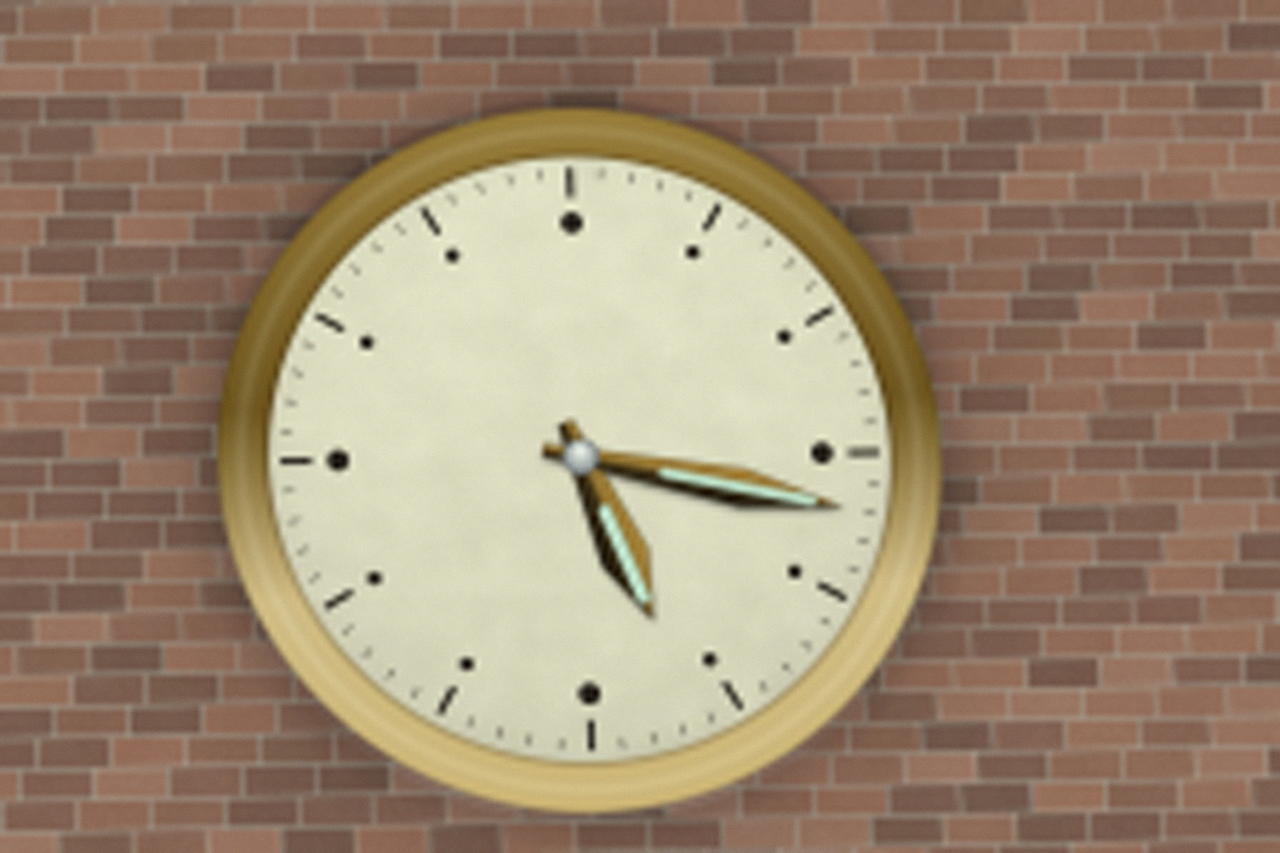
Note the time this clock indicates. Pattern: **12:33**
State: **5:17**
